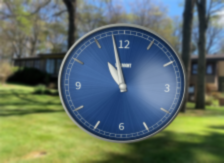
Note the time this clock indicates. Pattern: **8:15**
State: **10:58**
